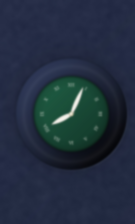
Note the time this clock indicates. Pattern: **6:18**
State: **8:04**
